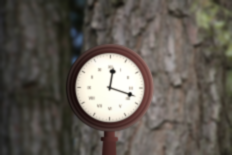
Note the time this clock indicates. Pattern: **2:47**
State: **12:18**
